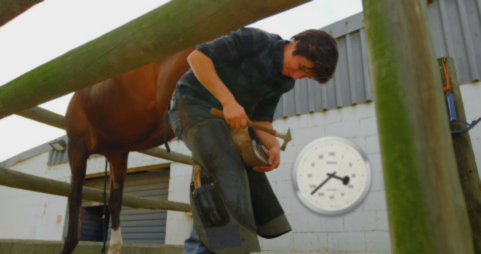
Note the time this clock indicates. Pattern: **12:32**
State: **3:38**
